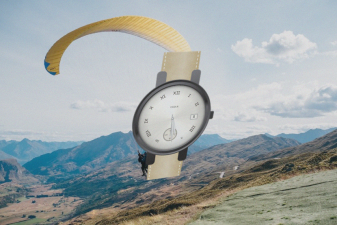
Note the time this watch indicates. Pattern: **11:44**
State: **5:29**
